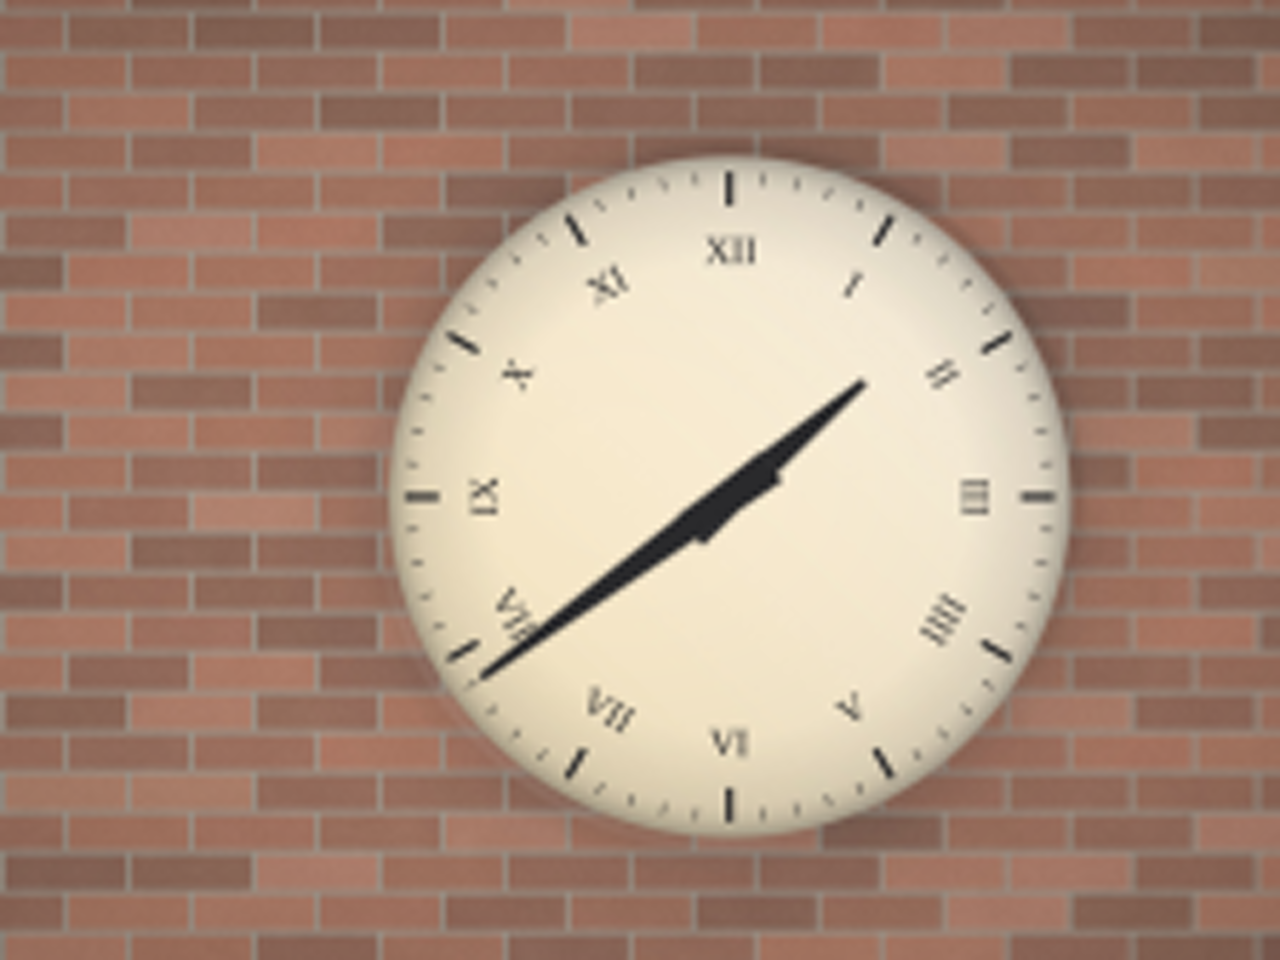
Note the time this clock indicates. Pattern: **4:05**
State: **1:39**
